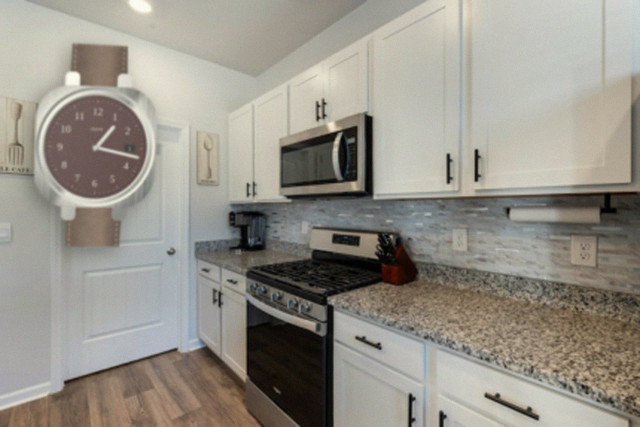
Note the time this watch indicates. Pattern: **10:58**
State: **1:17**
